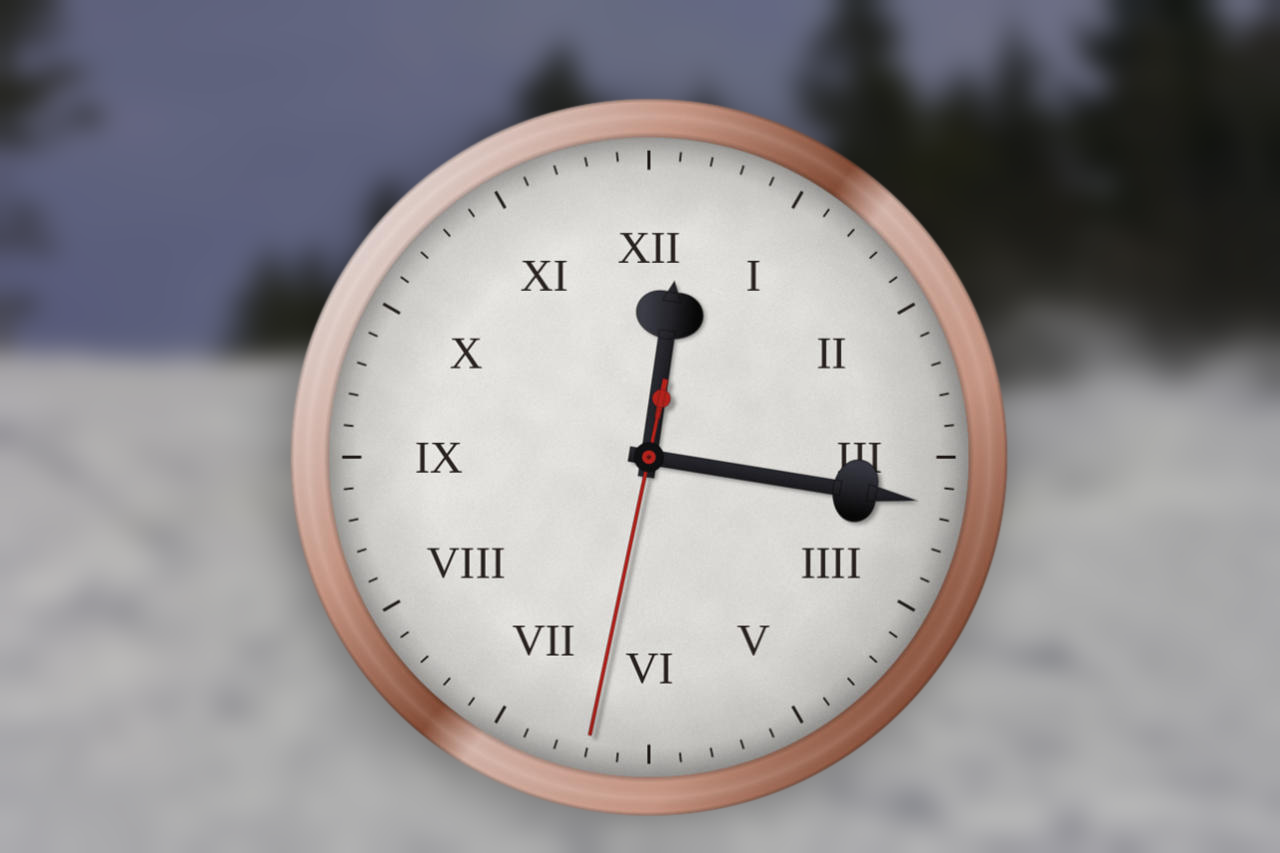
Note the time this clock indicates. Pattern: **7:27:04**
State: **12:16:32**
